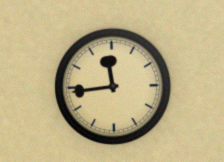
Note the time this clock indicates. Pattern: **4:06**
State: **11:44**
